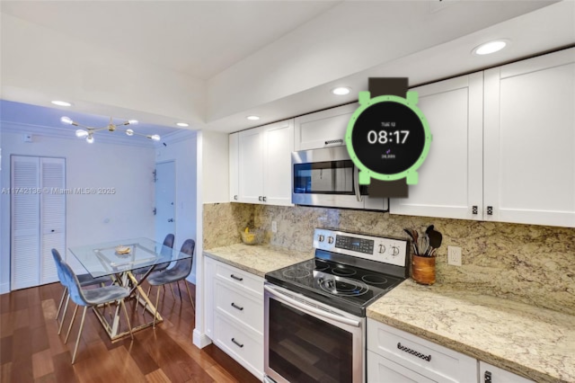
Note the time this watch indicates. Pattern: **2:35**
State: **8:17**
